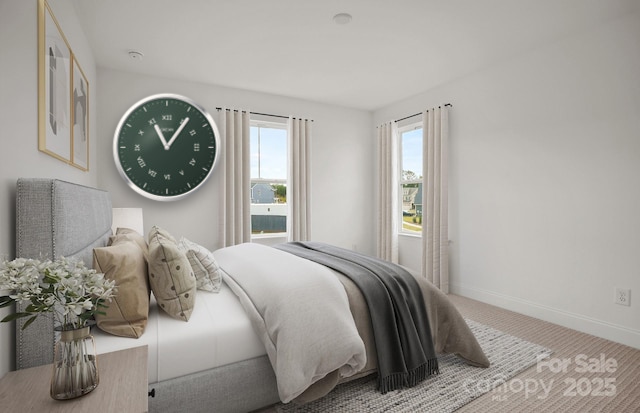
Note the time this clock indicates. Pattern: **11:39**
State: **11:06**
